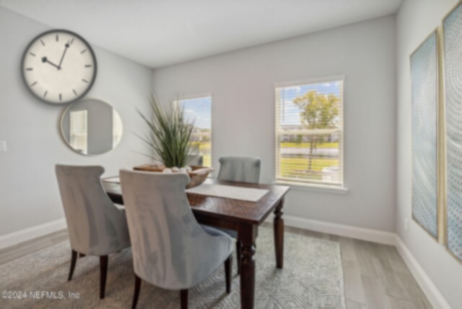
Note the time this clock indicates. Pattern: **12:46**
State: **10:04**
